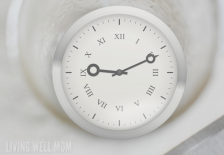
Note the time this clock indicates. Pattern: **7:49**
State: **9:11**
